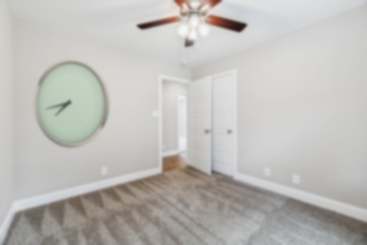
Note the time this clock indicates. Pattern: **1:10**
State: **7:43**
